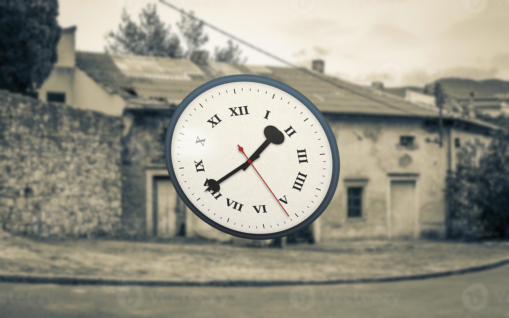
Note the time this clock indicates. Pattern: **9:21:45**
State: **1:40:26**
